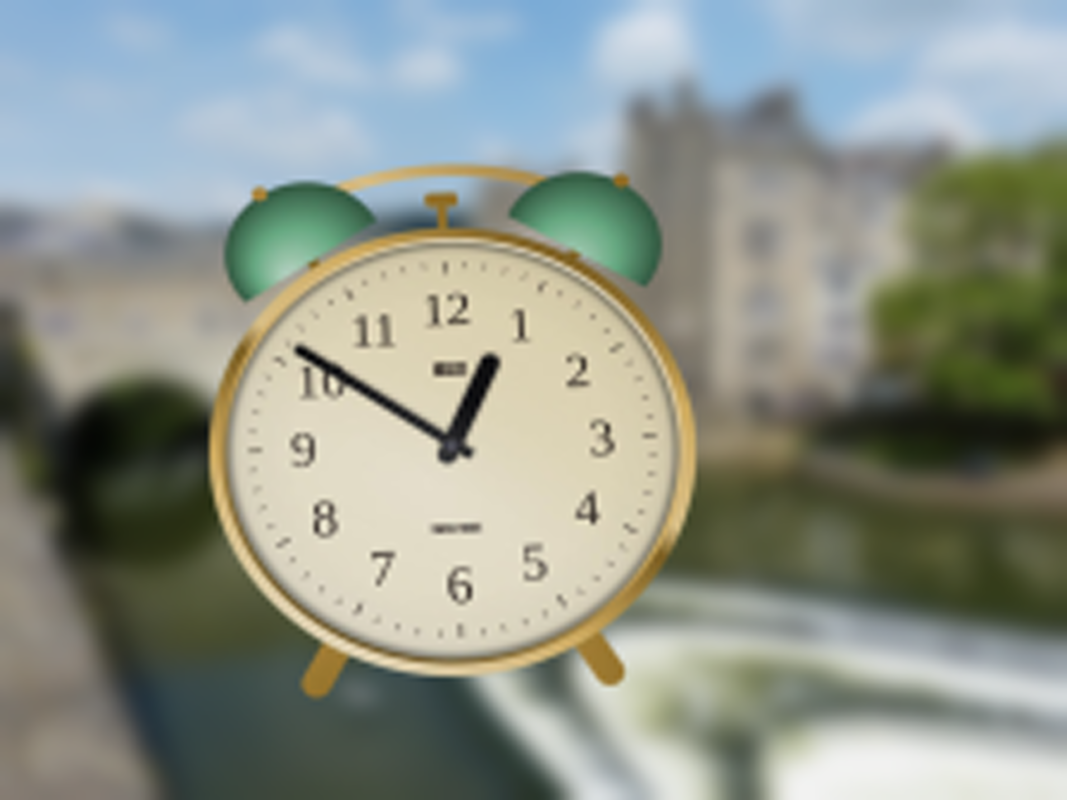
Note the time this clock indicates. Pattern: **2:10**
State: **12:51**
